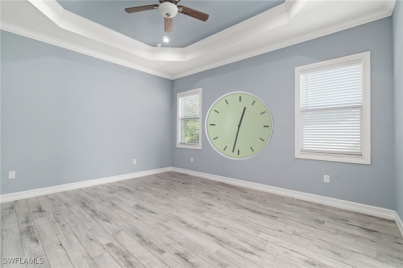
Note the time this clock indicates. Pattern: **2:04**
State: **12:32**
